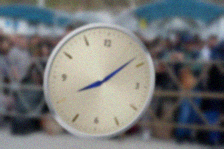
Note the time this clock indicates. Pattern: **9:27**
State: **8:08**
